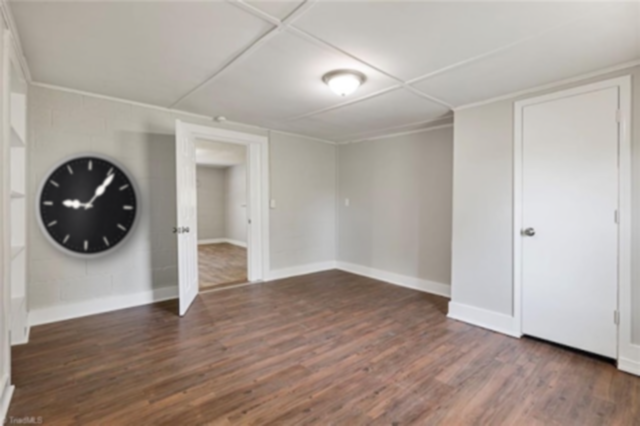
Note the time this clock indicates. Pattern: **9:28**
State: **9:06**
